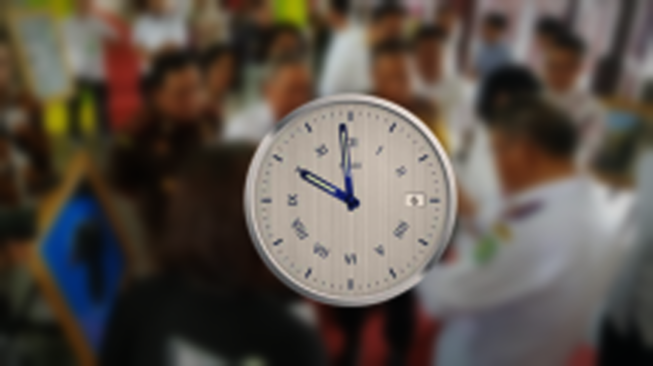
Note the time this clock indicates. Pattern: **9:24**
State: **9:59**
